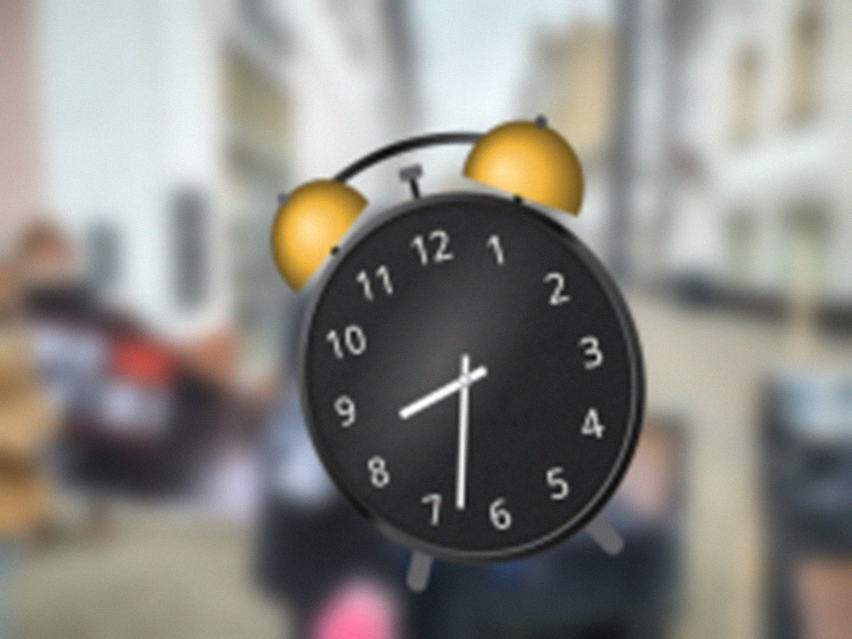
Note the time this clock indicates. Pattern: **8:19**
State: **8:33**
